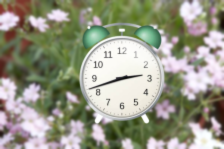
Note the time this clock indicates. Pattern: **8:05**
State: **2:42**
